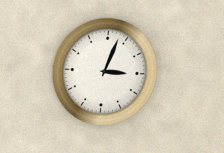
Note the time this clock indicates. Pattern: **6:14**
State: **3:03**
